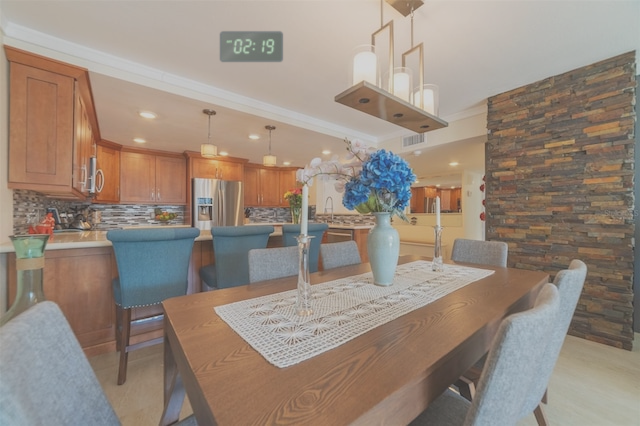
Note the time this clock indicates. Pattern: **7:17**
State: **2:19**
